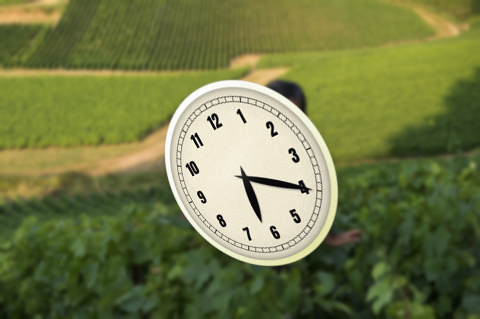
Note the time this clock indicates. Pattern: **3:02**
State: **6:20**
